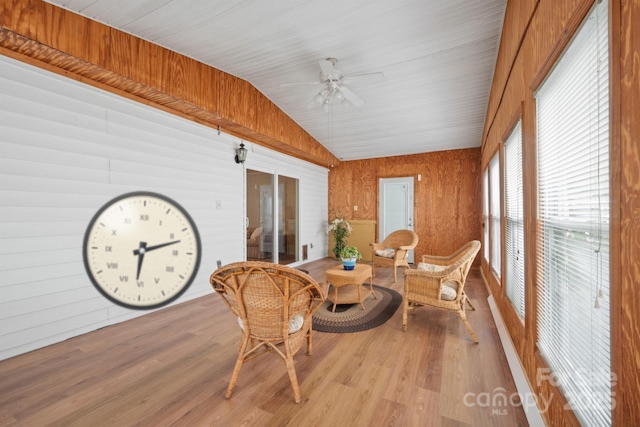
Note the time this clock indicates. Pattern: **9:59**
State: **6:12**
